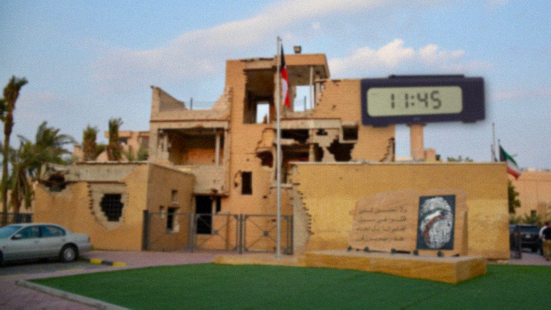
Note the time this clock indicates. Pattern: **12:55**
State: **11:45**
